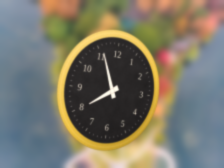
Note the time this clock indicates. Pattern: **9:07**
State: **7:56**
